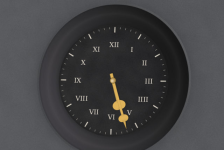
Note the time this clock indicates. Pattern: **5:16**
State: **5:27**
